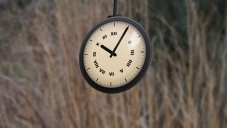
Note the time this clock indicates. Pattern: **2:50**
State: **10:05**
